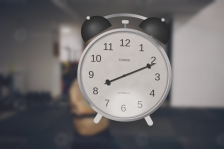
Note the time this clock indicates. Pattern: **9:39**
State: **8:11**
